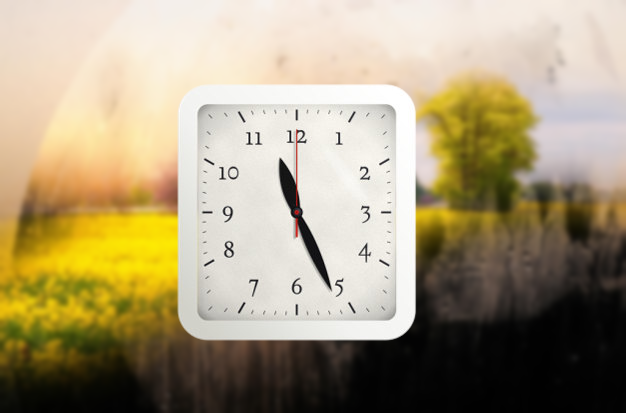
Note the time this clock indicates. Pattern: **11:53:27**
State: **11:26:00**
